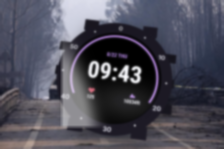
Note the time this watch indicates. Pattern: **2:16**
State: **9:43**
